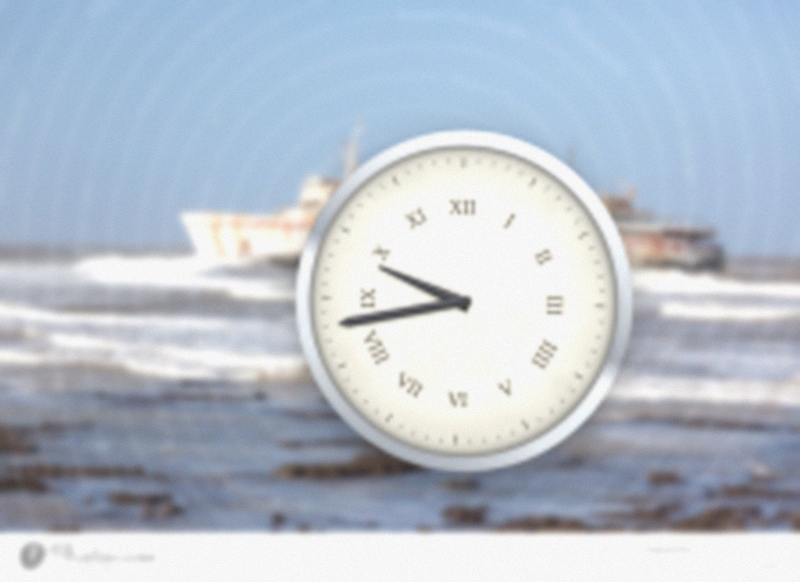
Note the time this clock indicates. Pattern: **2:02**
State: **9:43**
